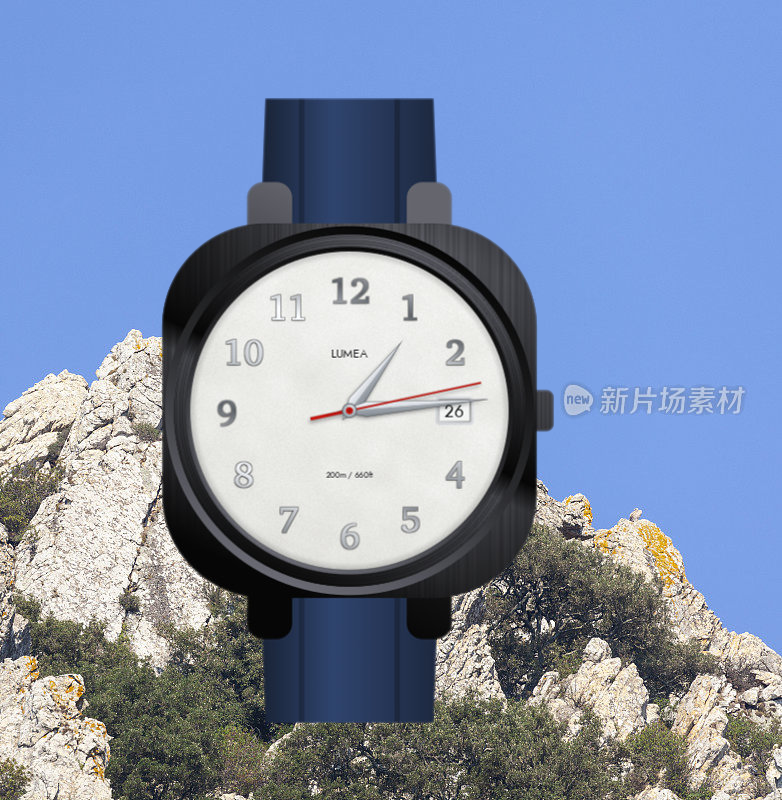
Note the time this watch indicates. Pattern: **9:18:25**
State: **1:14:13**
